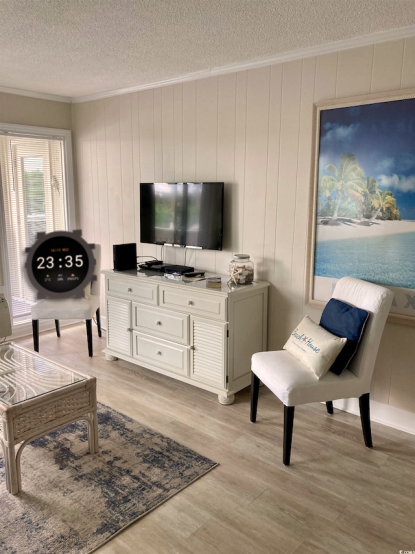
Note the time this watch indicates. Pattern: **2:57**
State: **23:35**
